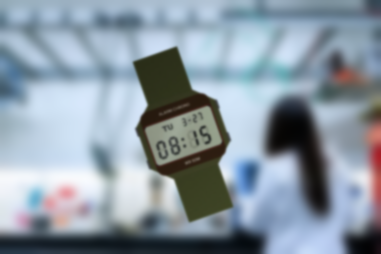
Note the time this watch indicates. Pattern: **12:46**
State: **8:15**
